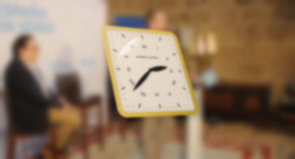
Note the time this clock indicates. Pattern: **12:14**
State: **2:38**
